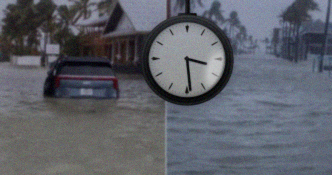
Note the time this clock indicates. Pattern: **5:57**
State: **3:29**
